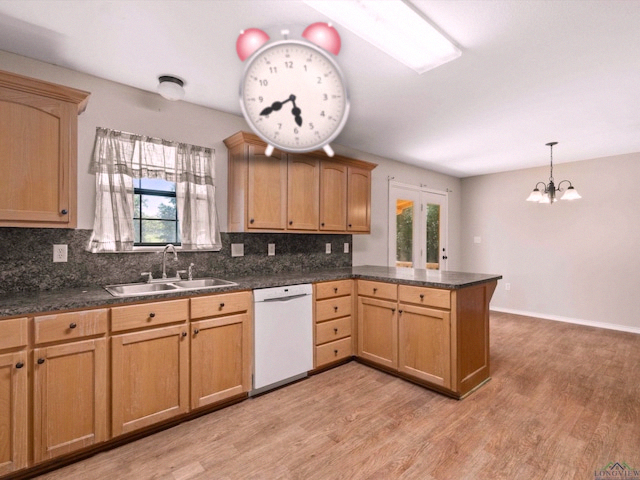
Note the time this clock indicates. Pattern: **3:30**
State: **5:41**
